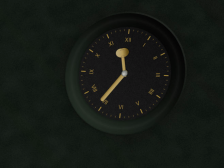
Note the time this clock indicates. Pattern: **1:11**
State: **11:36**
